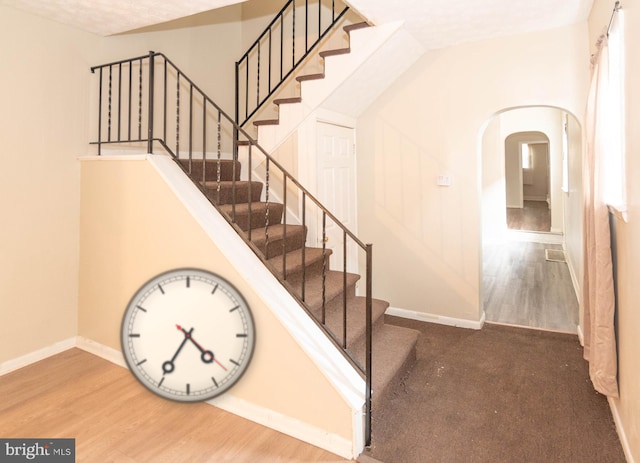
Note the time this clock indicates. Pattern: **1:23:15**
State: **4:35:22**
